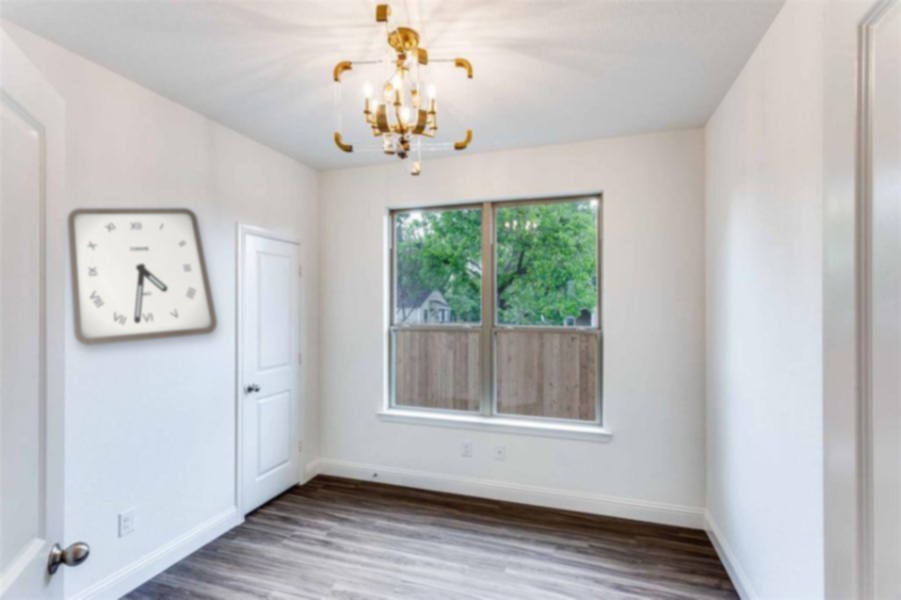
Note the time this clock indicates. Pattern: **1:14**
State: **4:32**
